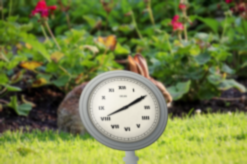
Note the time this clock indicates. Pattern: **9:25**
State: **8:10**
